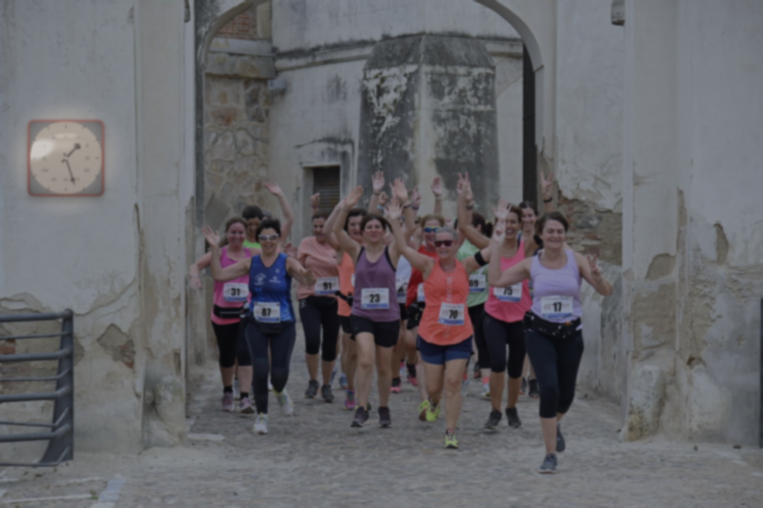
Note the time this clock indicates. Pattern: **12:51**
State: **1:27**
